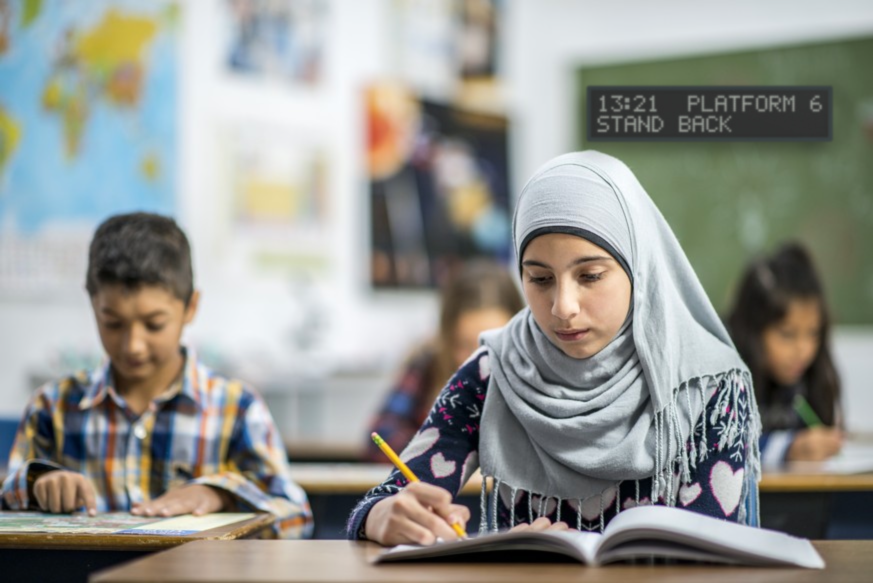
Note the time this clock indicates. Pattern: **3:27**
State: **13:21**
